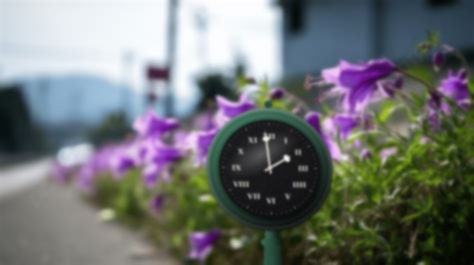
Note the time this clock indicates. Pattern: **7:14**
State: **1:59**
